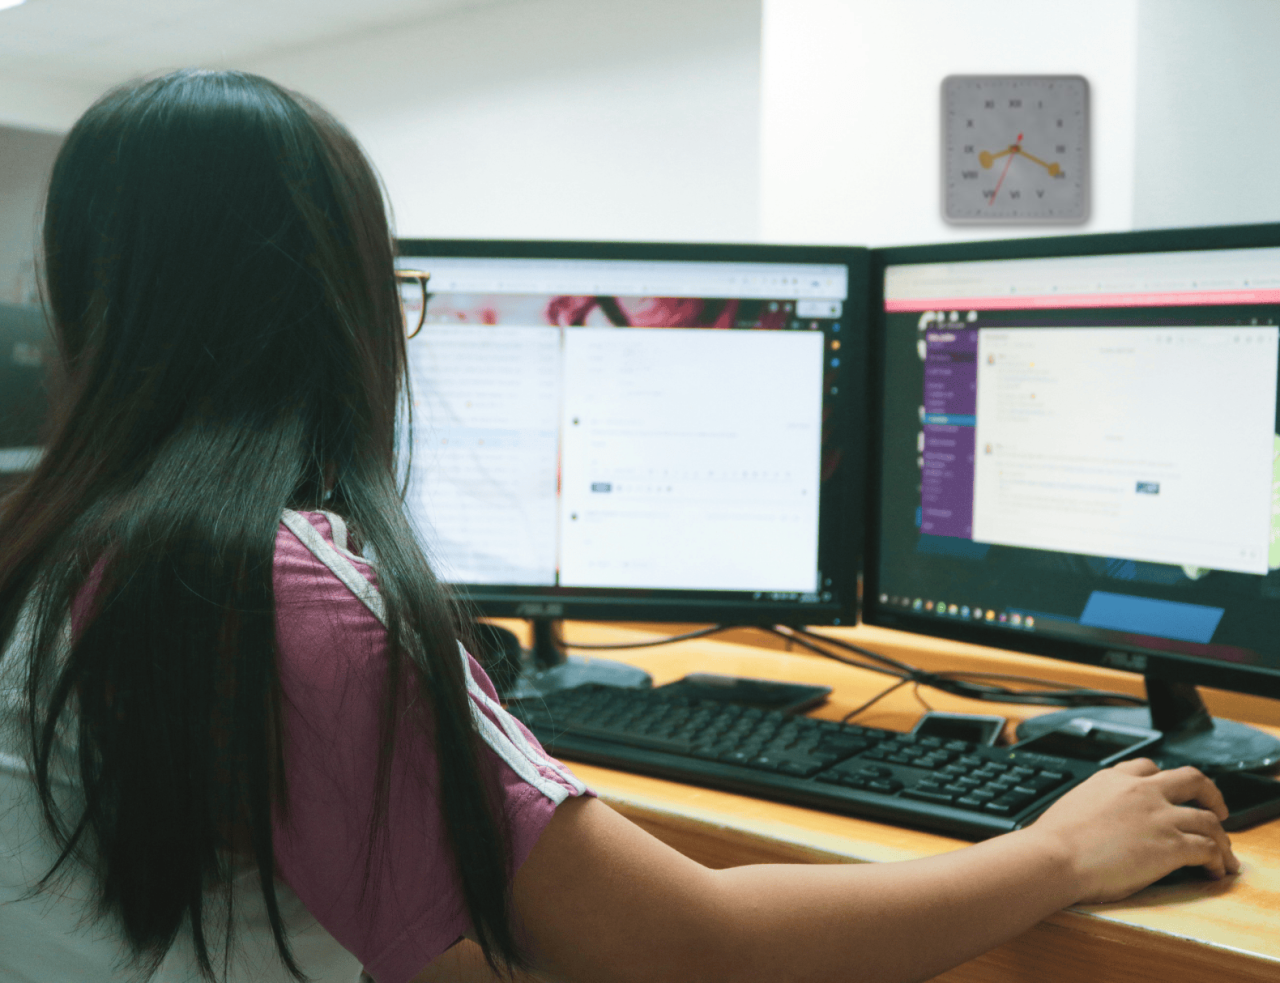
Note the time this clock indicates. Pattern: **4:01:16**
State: **8:19:34**
